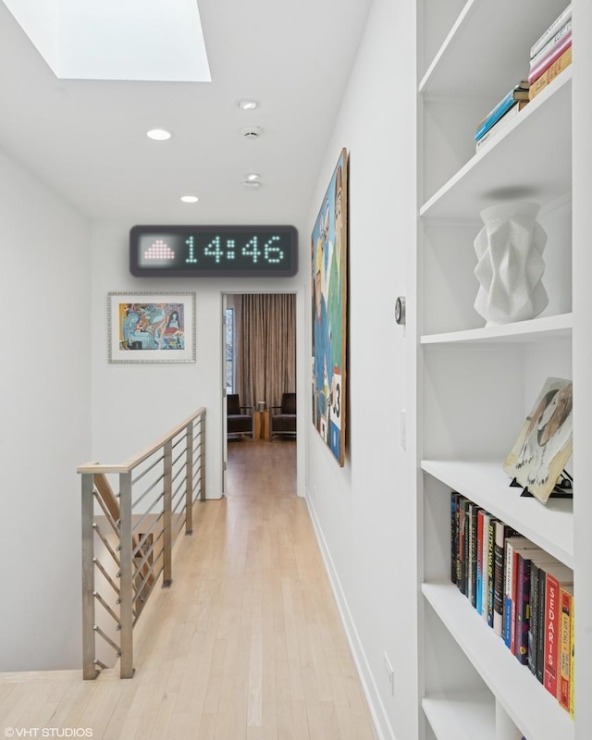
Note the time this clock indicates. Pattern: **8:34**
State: **14:46**
